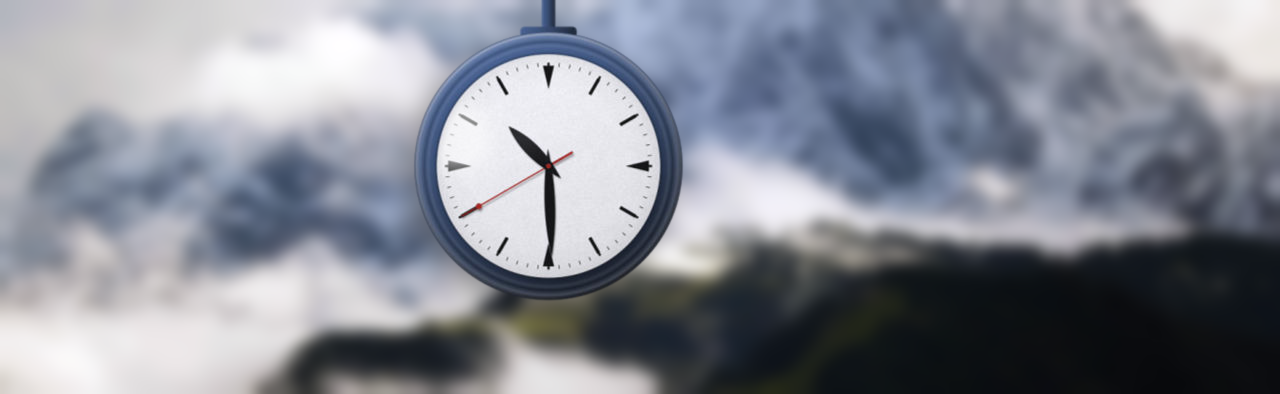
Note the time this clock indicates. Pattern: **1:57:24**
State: **10:29:40**
